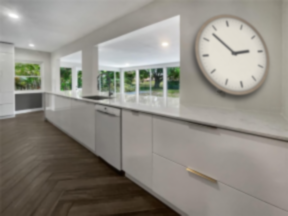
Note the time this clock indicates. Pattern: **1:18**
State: **2:53**
